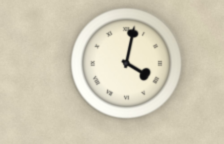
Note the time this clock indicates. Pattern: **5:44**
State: **4:02**
